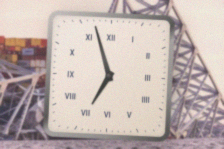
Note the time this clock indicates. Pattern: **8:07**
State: **6:57**
